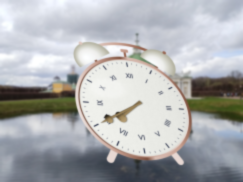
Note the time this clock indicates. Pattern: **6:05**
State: **7:40**
